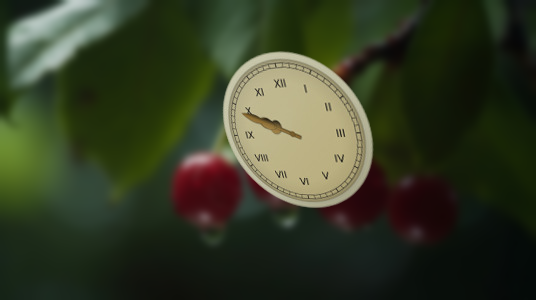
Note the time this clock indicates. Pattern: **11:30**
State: **9:49**
